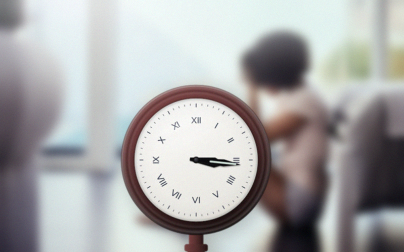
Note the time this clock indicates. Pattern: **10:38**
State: **3:16**
